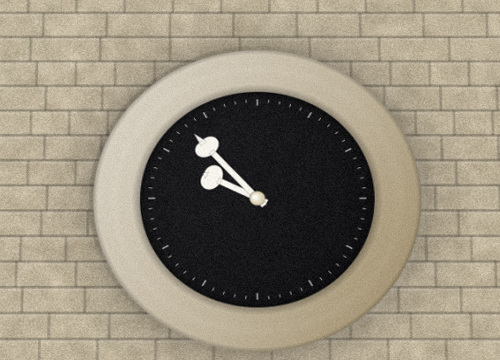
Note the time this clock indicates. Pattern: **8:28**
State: **9:53**
